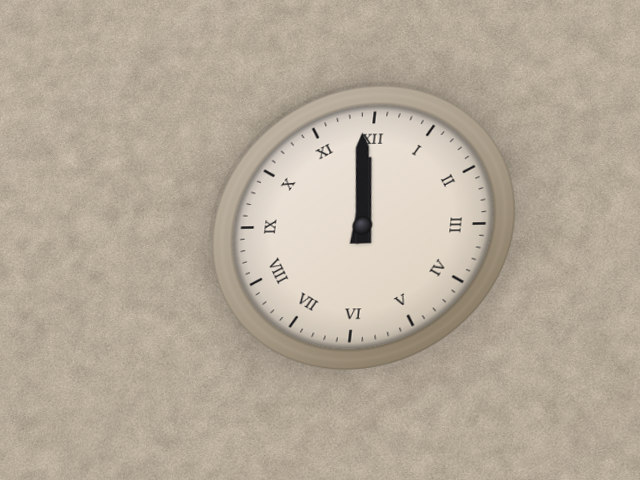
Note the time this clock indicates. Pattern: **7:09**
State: **11:59**
